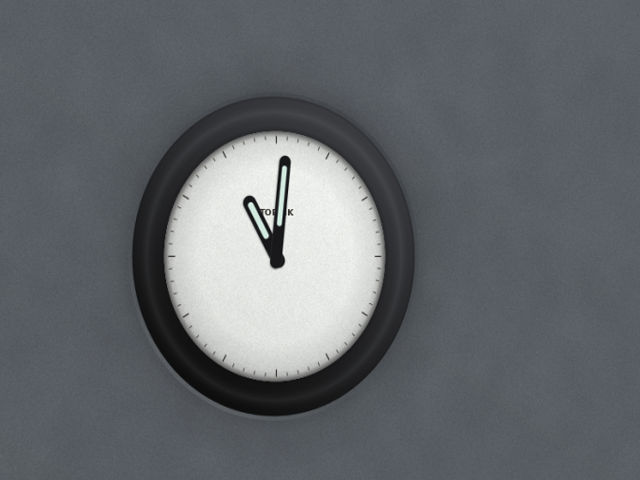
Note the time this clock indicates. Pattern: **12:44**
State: **11:01**
